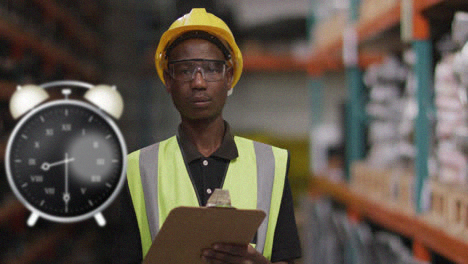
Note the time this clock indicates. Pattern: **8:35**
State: **8:30**
